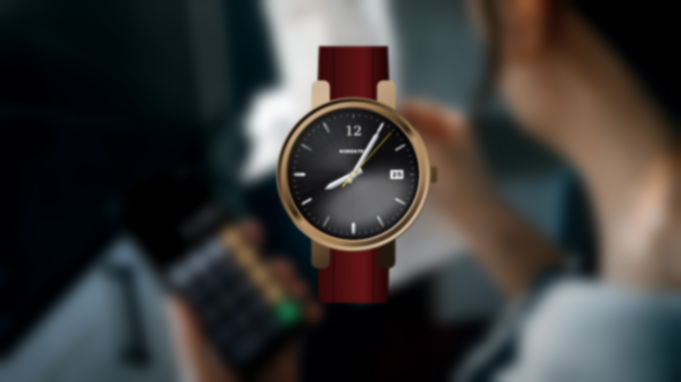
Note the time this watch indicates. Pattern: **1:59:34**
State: **8:05:07**
